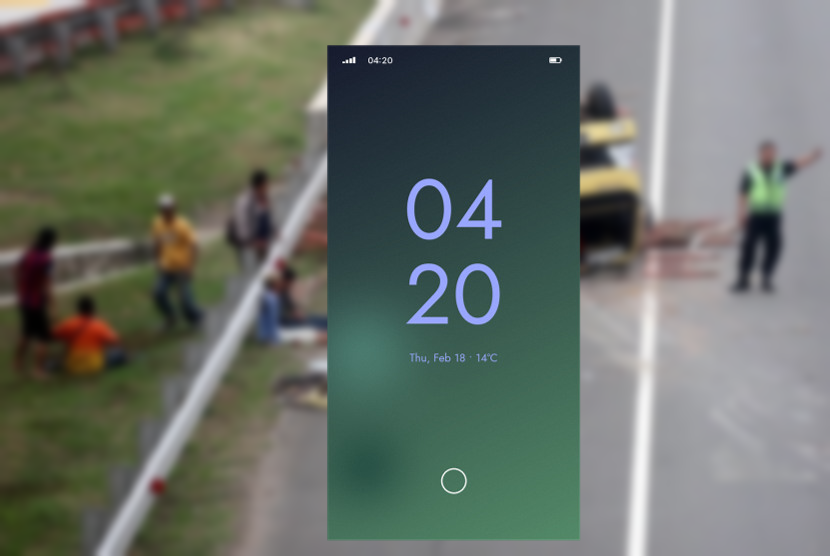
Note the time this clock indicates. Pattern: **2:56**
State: **4:20**
